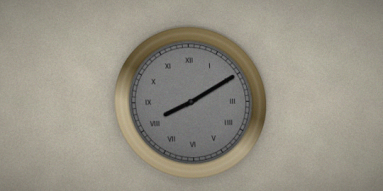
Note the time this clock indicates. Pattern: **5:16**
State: **8:10**
